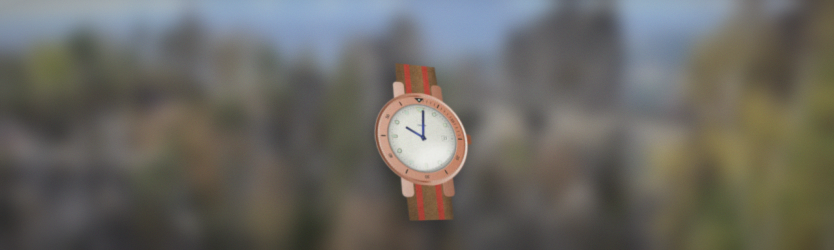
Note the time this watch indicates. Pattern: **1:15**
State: **10:01**
